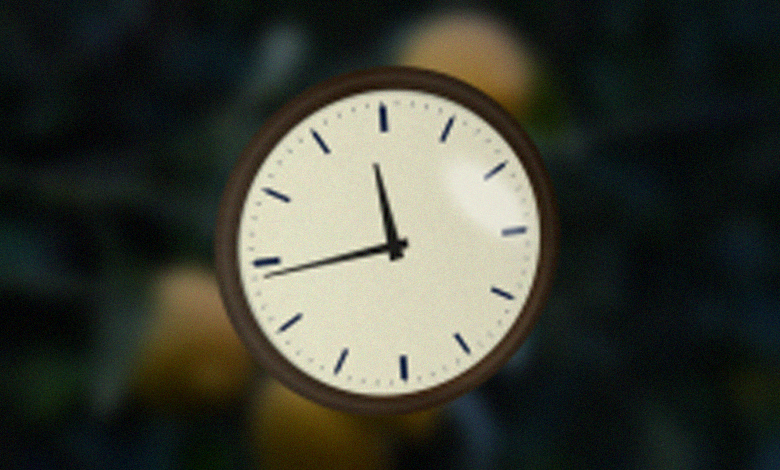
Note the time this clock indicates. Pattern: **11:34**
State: **11:44**
